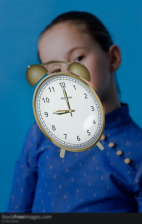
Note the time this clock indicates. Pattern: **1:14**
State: **9:00**
